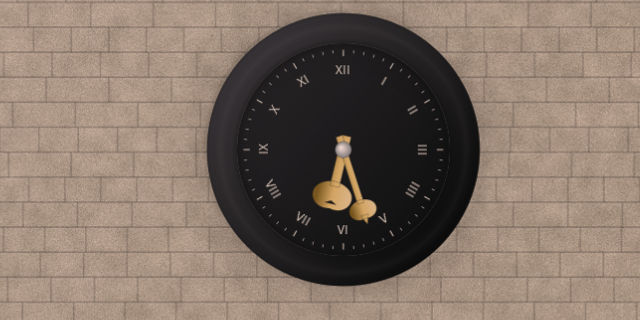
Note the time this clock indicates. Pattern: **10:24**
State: **6:27**
